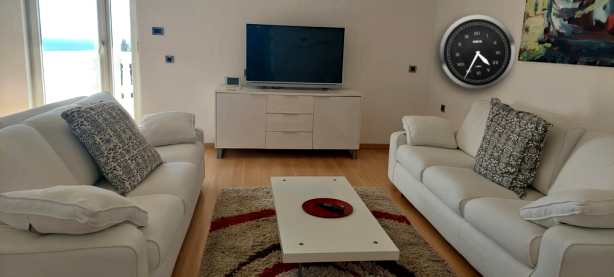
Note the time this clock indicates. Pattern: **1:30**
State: **4:35**
